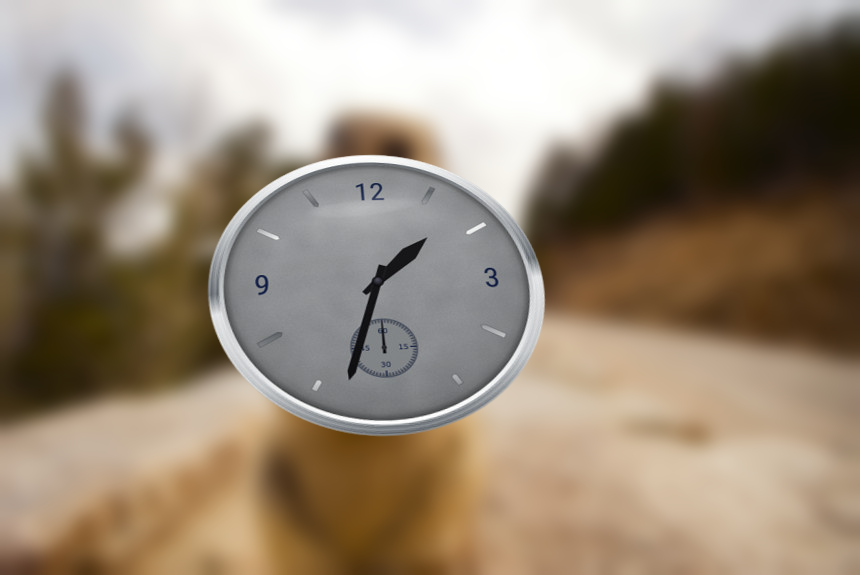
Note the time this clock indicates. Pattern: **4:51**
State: **1:33**
